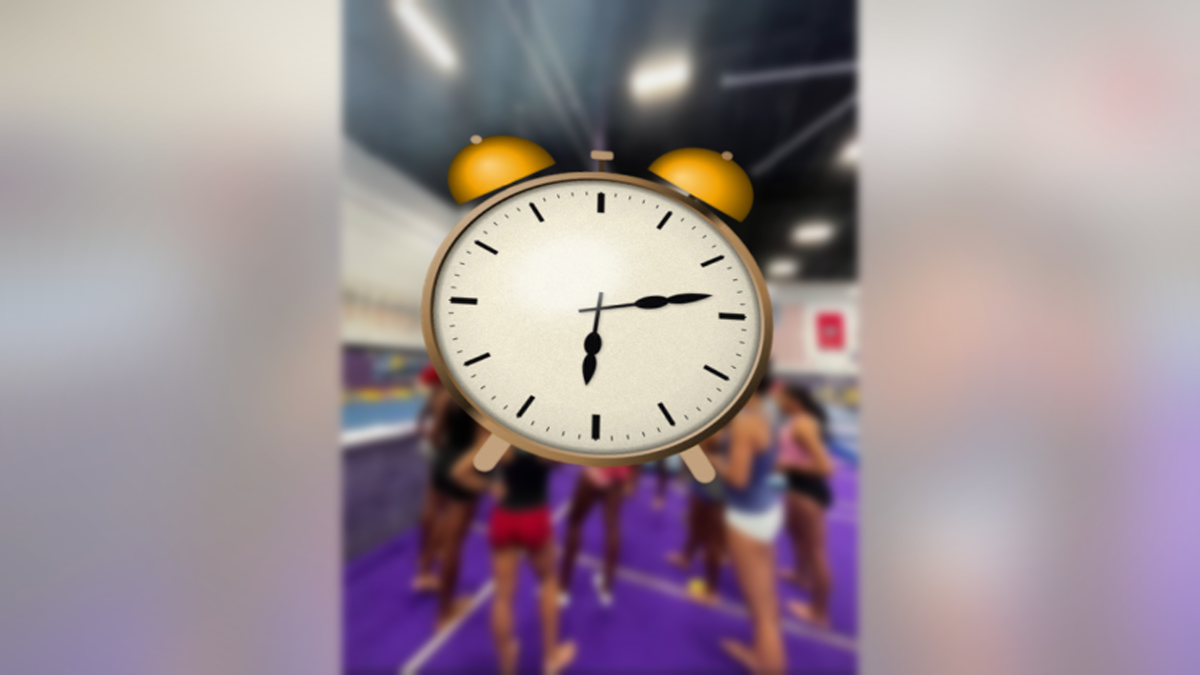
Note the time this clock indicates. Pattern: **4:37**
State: **6:13**
